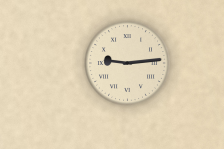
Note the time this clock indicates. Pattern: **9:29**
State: **9:14**
